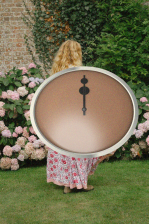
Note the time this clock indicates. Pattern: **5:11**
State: **12:00**
